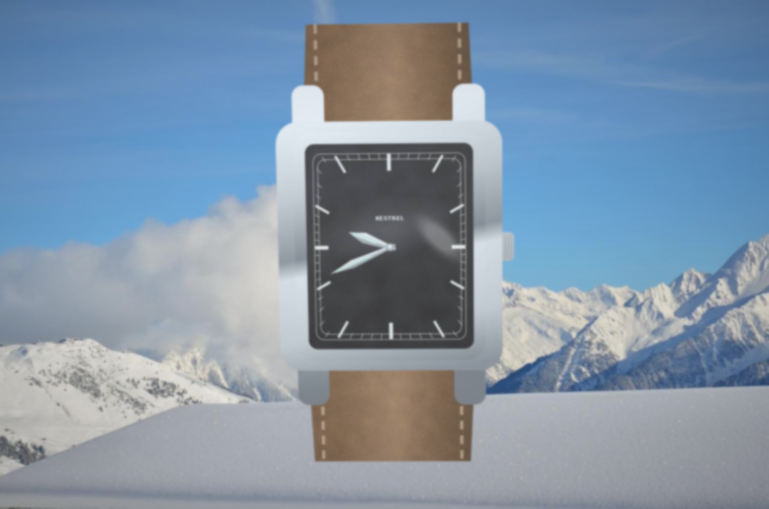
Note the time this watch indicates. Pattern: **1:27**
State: **9:41**
